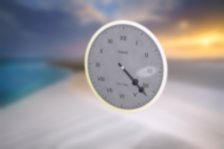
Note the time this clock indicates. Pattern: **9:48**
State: **4:22**
